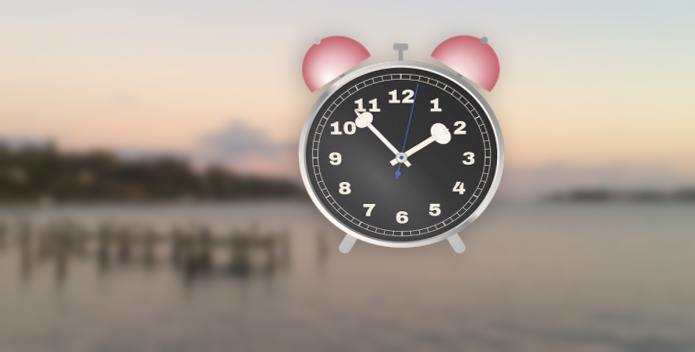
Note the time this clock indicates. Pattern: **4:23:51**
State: **1:53:02**
